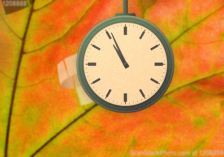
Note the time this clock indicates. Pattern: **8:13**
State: **10:56**
